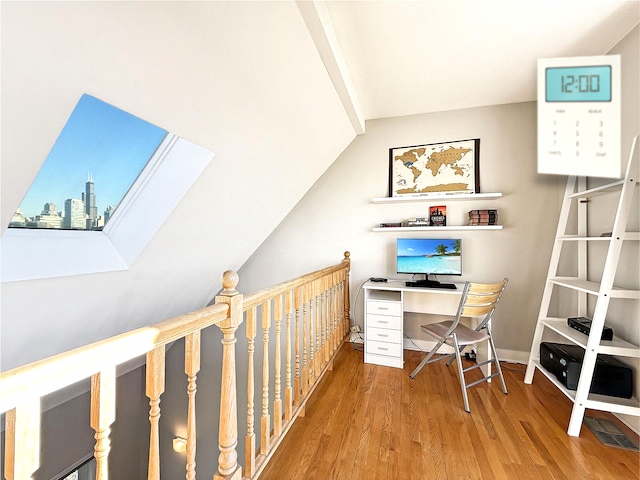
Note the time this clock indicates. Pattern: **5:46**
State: **12:00**
